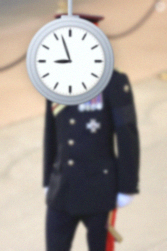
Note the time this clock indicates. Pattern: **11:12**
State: **8:57**
